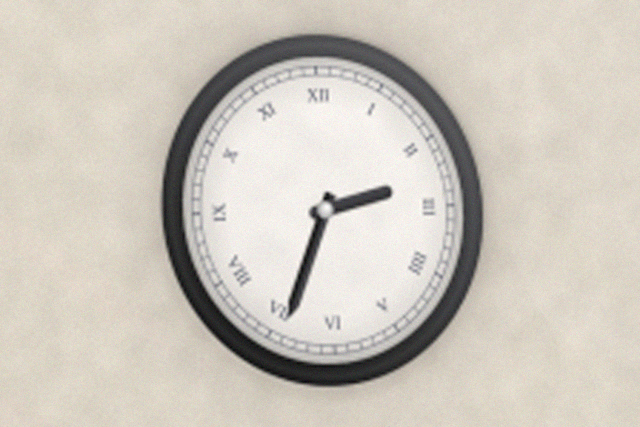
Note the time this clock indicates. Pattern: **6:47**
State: **2:34**
